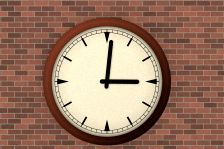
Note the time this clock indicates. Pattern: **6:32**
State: **3:01**
